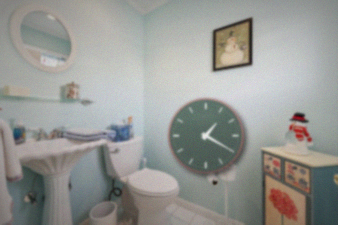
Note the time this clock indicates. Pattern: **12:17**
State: **1:20**
